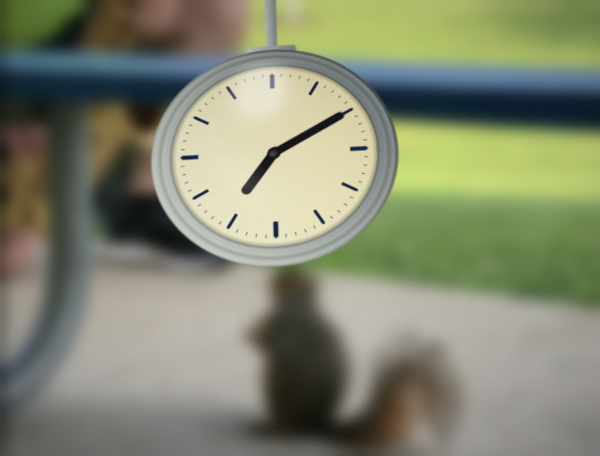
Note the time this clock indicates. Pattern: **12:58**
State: **7:10**
